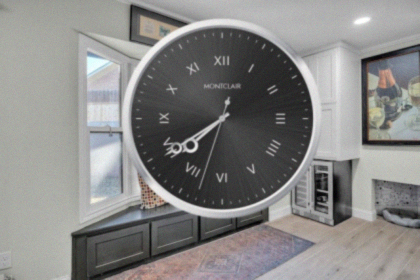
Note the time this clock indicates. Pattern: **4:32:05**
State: **7:39:33**
